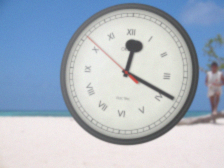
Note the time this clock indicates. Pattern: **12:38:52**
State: **12:18:51**
